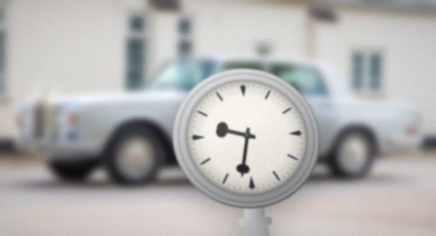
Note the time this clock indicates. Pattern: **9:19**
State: **9:32**
